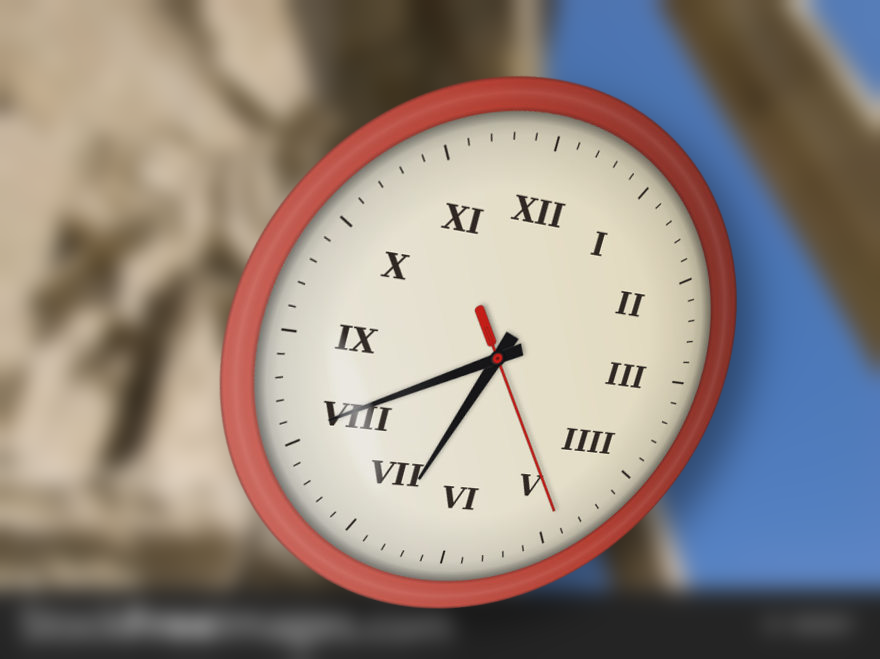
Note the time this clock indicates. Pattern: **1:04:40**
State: **6:40:24**
